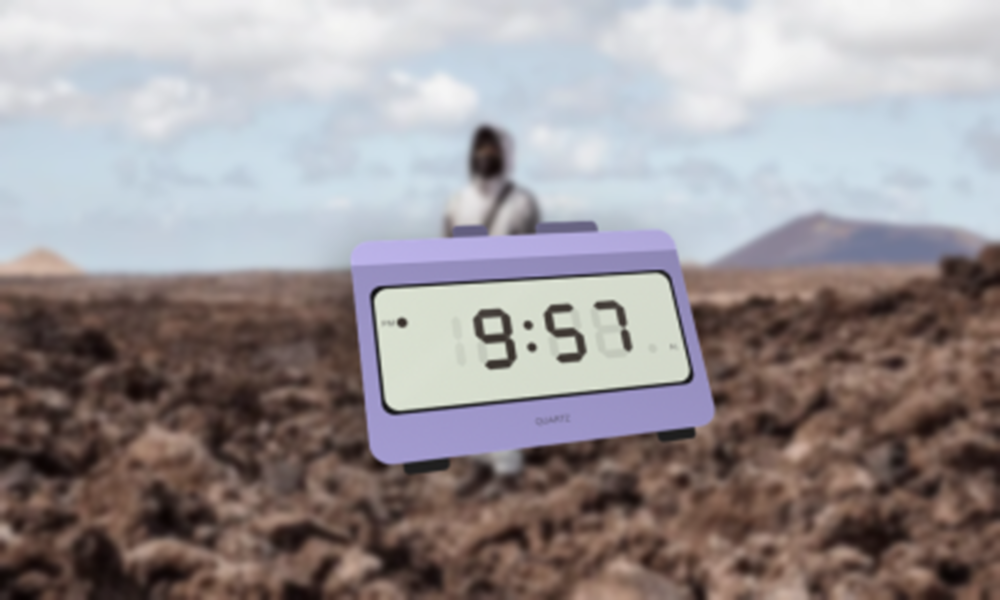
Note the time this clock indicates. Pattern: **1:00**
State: **9:57**
